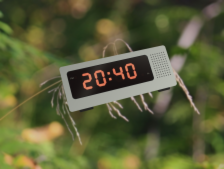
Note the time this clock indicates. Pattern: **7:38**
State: **20:40**
